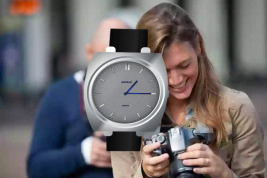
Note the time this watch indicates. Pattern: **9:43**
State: **1:15**
